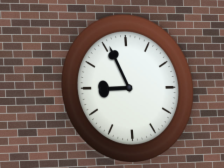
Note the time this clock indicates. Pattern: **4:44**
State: **8:56**
